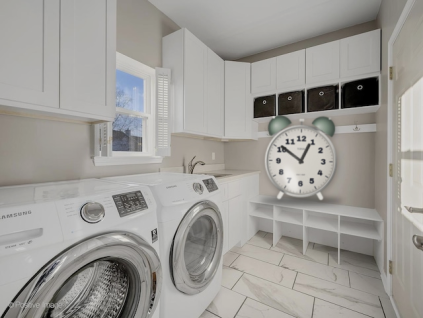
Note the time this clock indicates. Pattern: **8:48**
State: **12:51**
